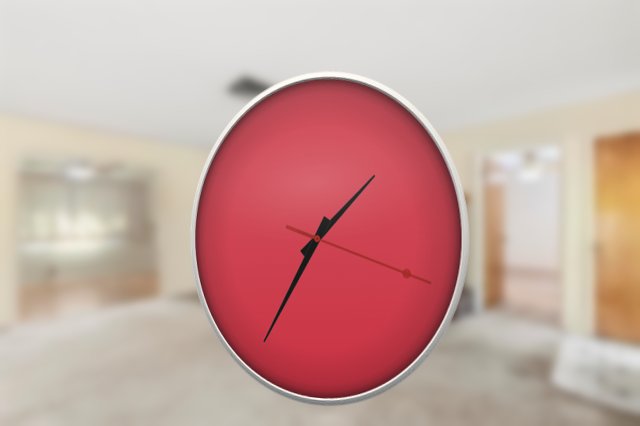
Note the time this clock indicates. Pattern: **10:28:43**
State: **1:35:18**
